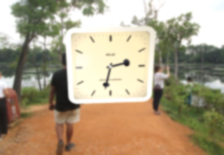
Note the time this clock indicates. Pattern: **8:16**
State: **2:32**
